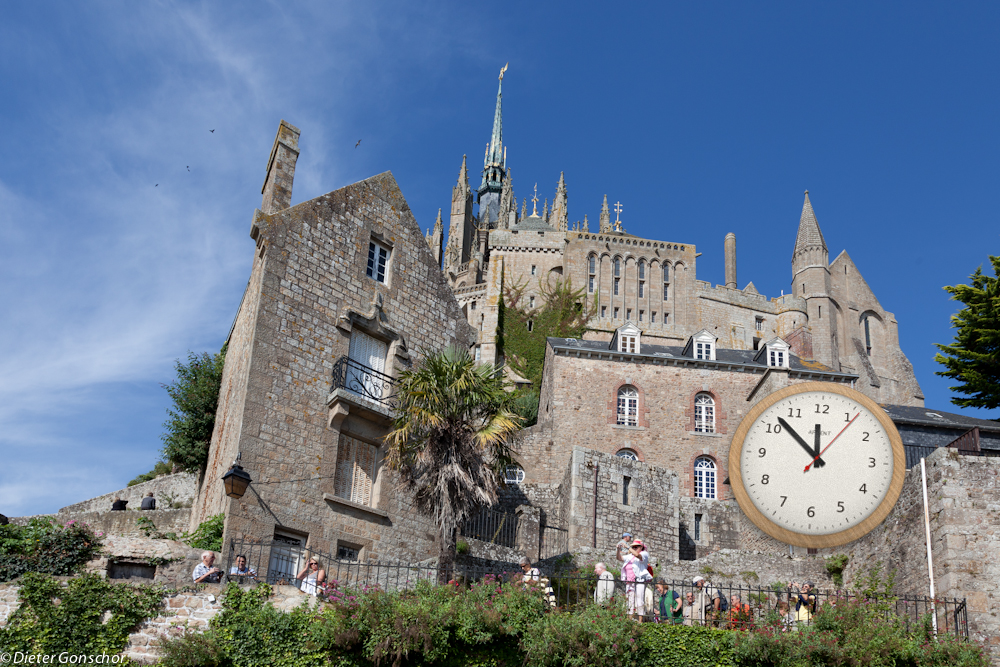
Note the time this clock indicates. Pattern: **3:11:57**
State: **11:52:06**
